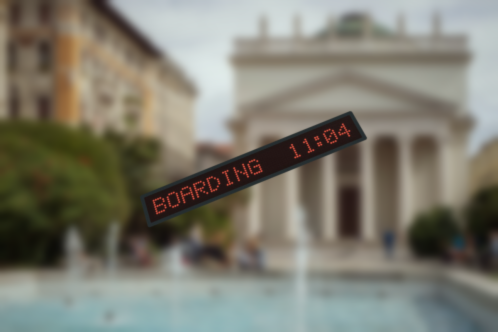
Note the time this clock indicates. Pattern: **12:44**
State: **11:04**
